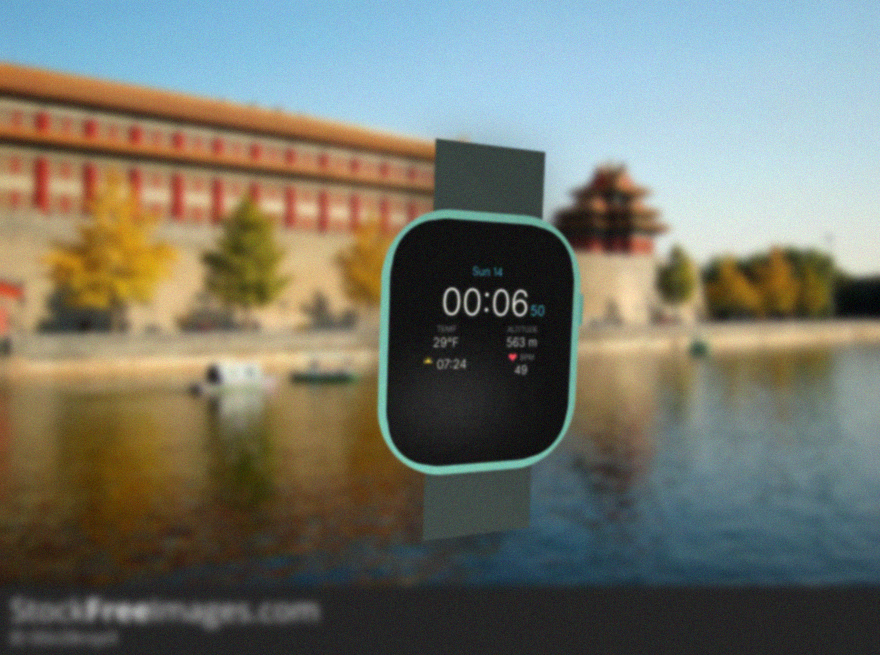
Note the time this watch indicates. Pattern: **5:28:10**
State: **0:06:50**
